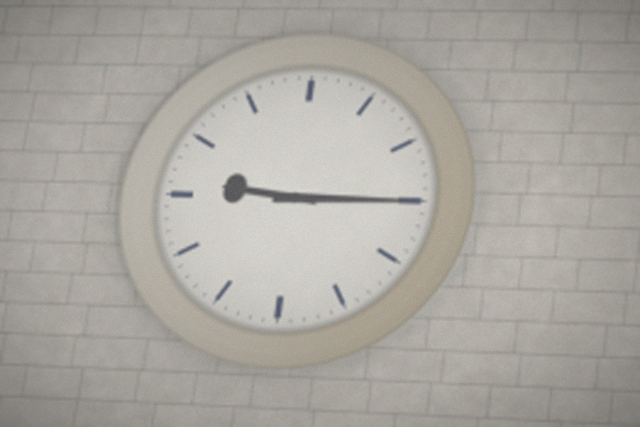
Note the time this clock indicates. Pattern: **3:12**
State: **9:15**
